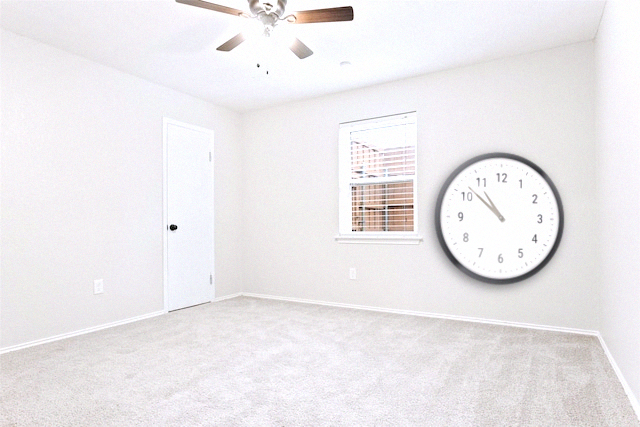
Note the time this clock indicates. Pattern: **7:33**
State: **10:52**
